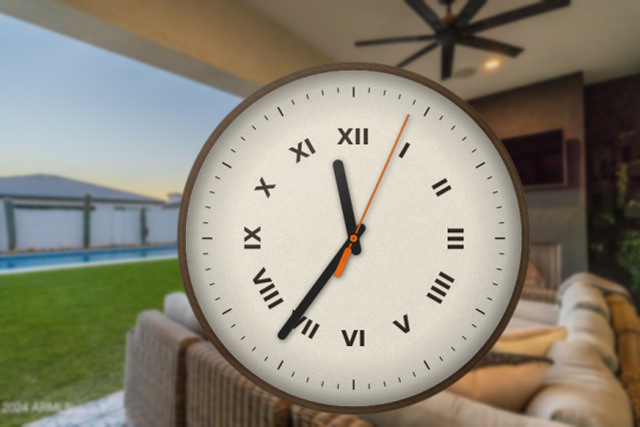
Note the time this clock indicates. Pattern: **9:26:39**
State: **11:36:04**
